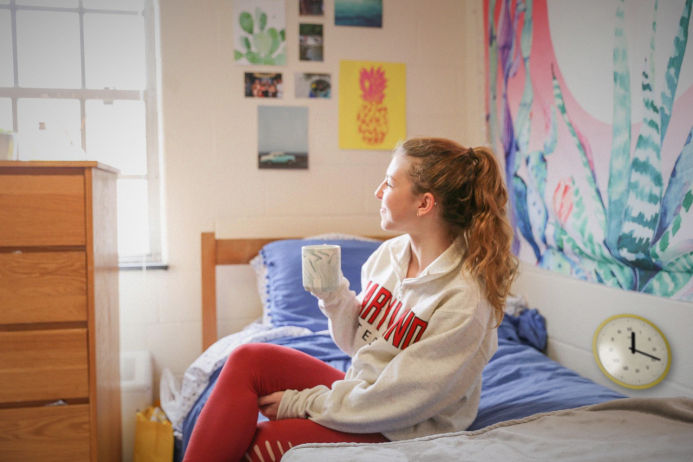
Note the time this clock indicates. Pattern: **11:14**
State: **12:19**
